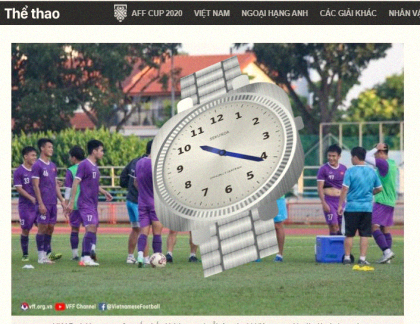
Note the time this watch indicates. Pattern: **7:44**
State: **10:21**
